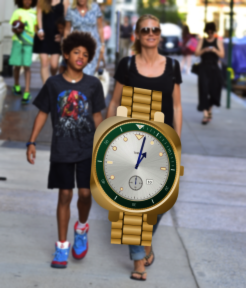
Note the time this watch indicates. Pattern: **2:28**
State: **1:02**
